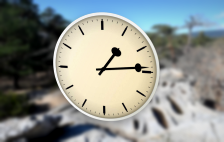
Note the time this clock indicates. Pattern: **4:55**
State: **1:14**
